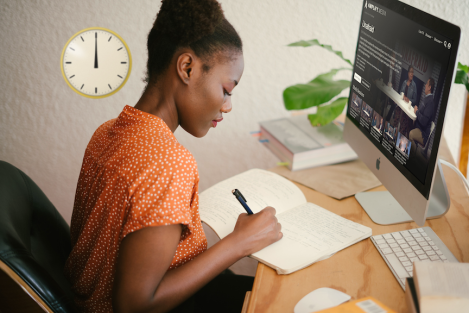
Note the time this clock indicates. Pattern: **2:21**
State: **12:00**
